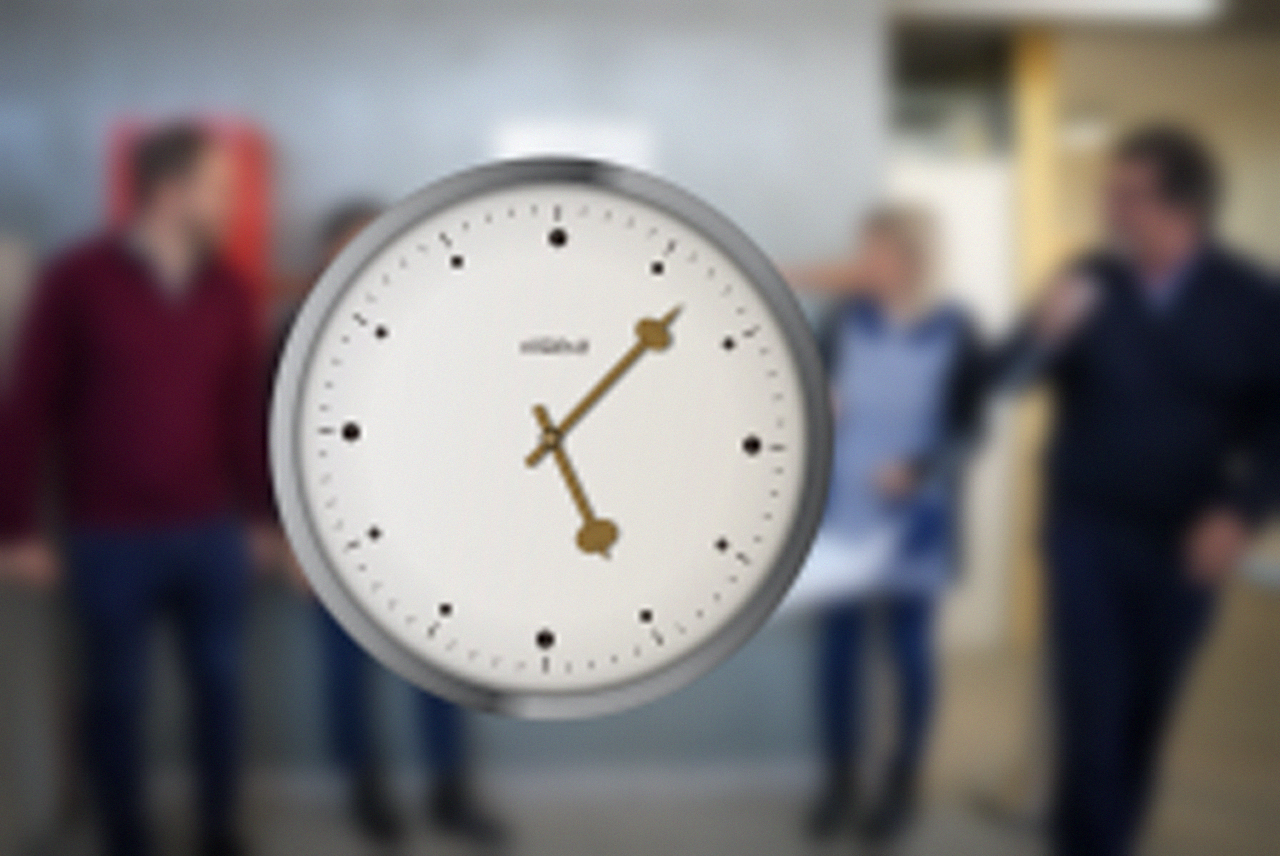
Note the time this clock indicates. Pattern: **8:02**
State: **5:07**
